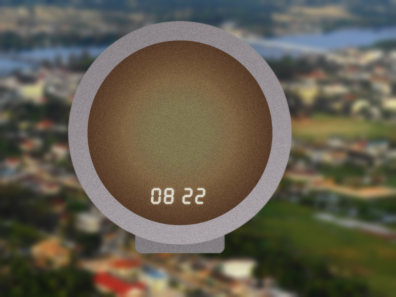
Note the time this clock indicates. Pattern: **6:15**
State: **8:22**
